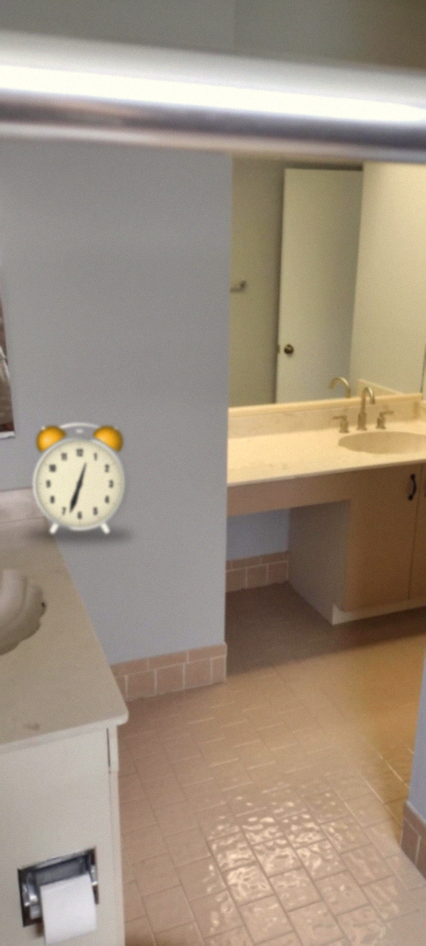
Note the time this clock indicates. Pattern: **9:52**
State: **12:33**
